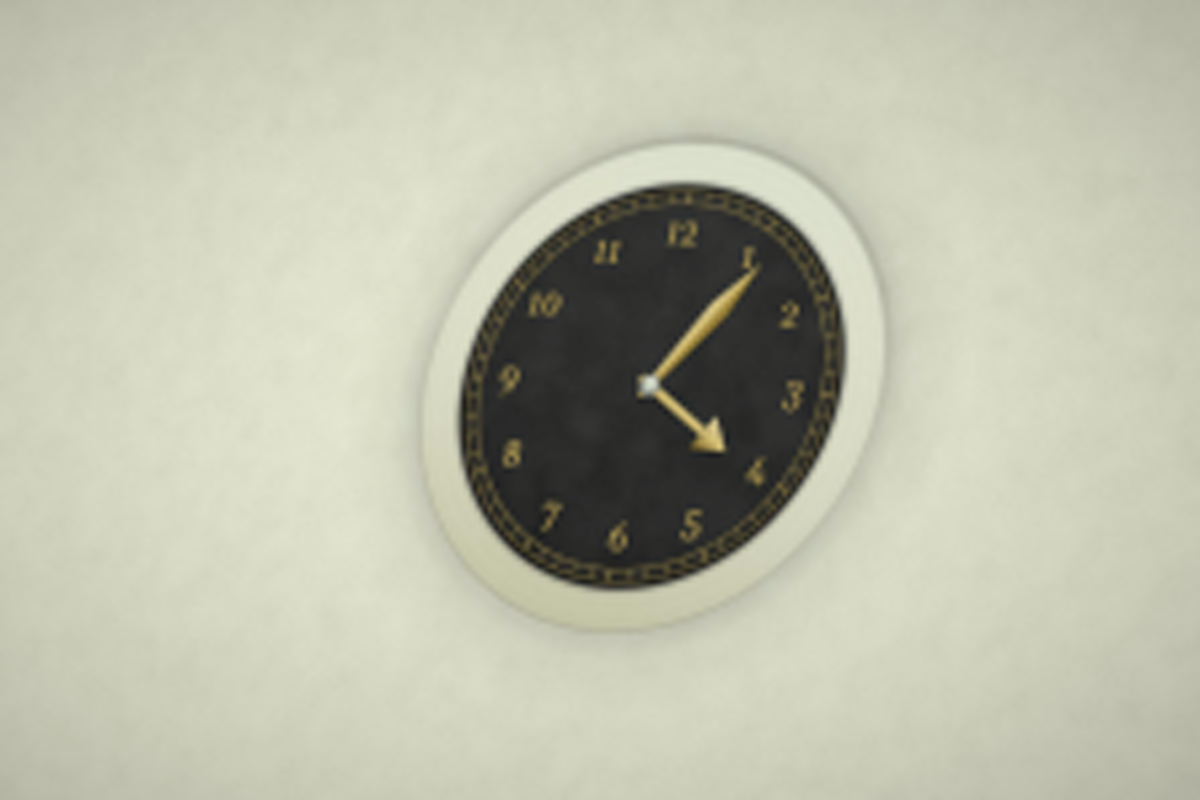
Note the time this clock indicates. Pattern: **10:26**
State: **4:06**
